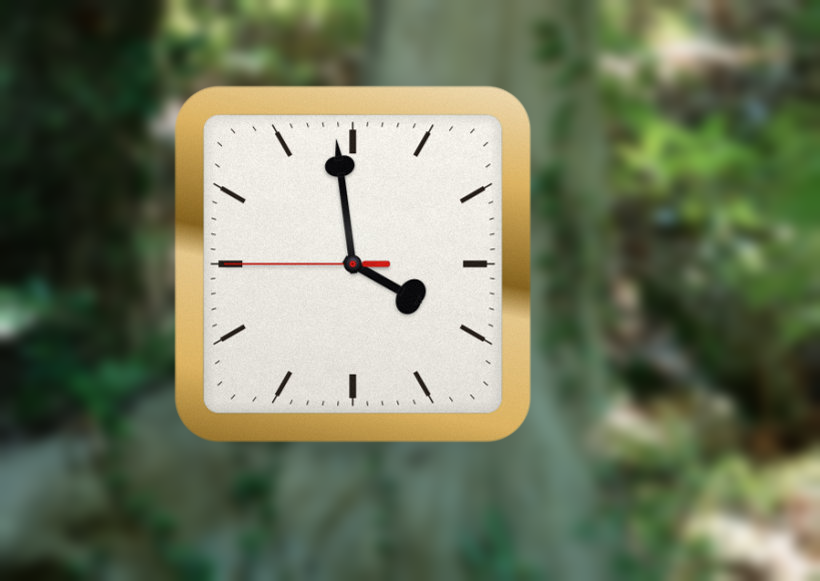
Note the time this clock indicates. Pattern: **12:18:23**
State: **3:58:45**
